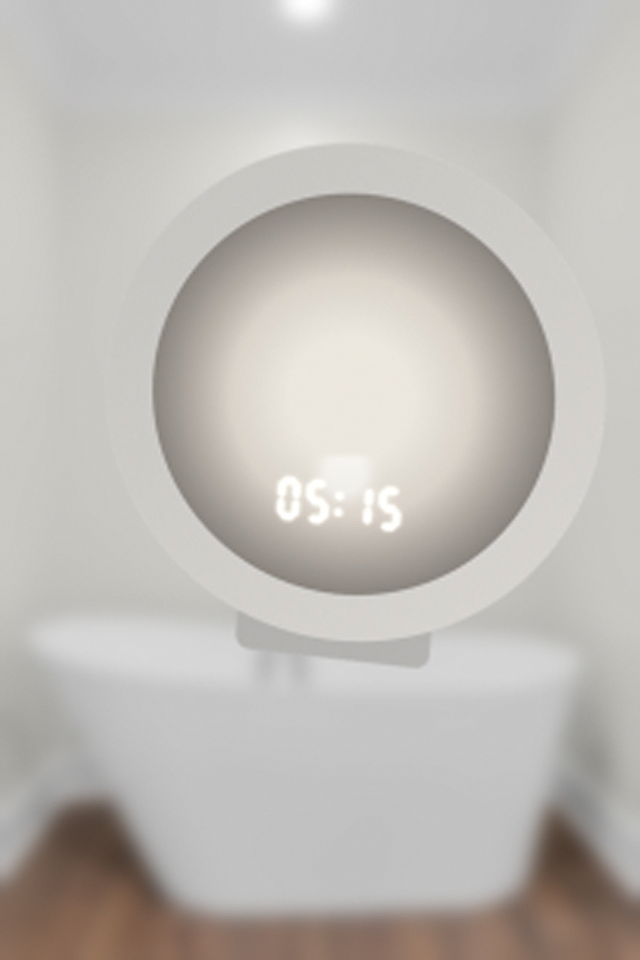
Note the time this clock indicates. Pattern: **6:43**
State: **5:15**
